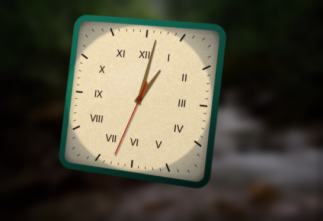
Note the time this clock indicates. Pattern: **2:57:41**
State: **1:01:33**
